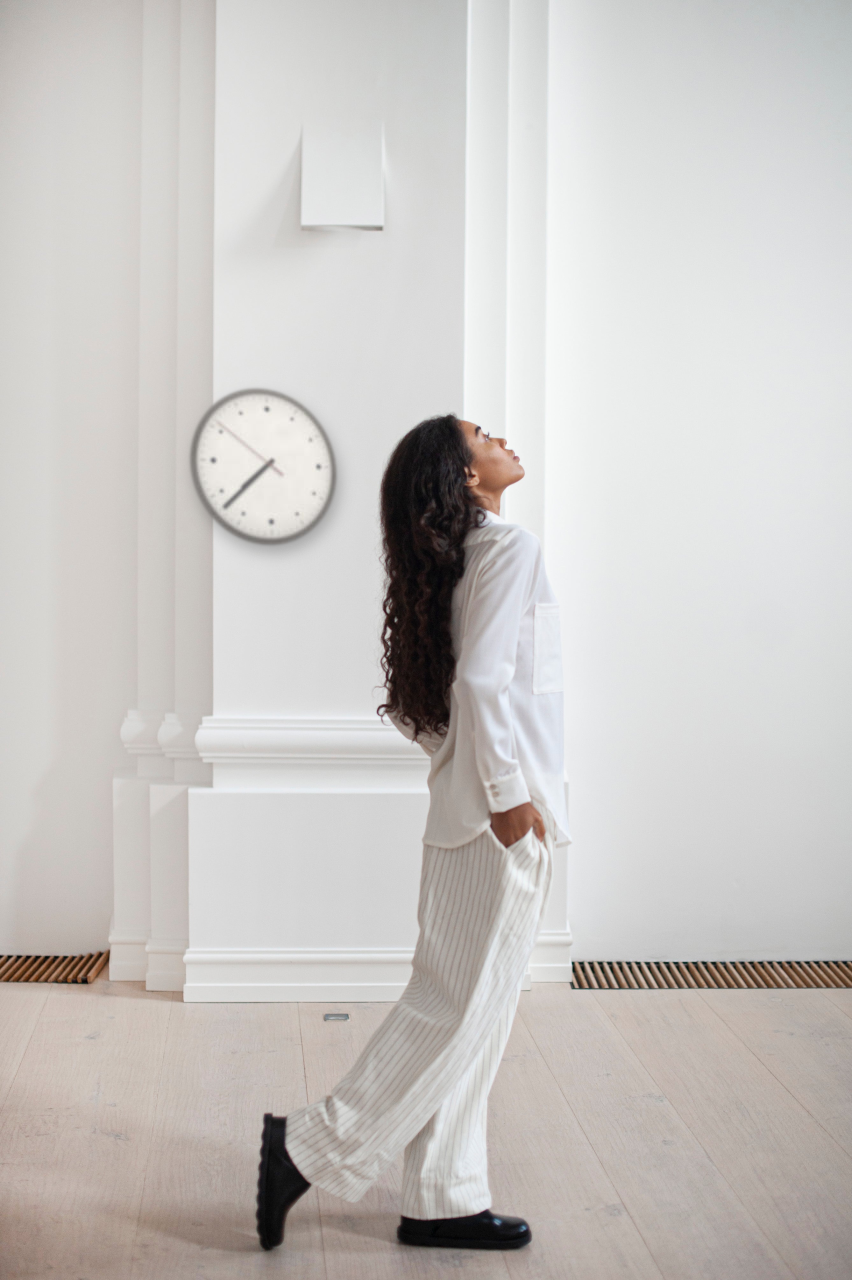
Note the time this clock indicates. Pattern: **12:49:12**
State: **7:37:51**
